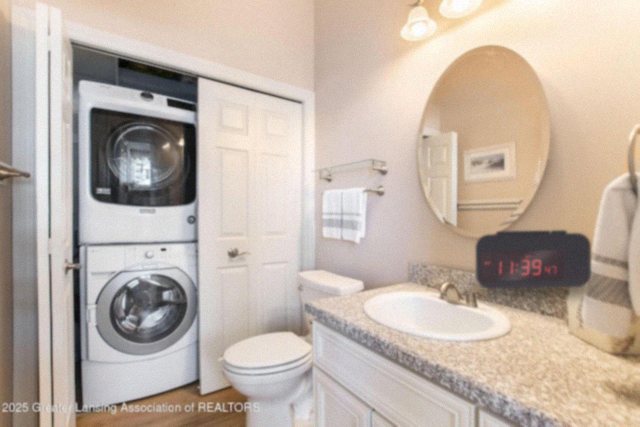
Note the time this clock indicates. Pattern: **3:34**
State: **11:39**
